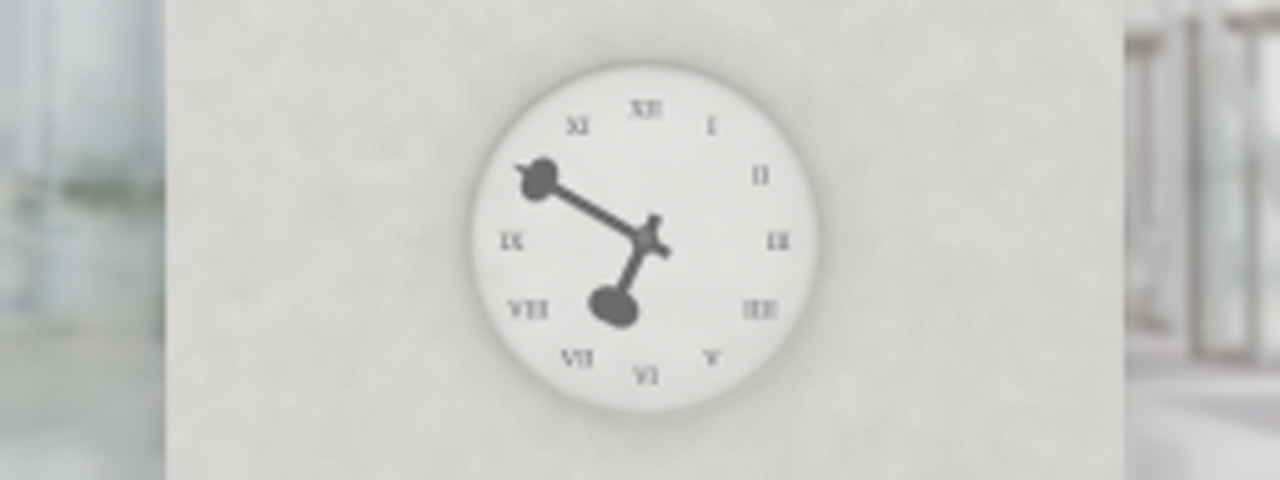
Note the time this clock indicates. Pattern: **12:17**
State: **6:50**
